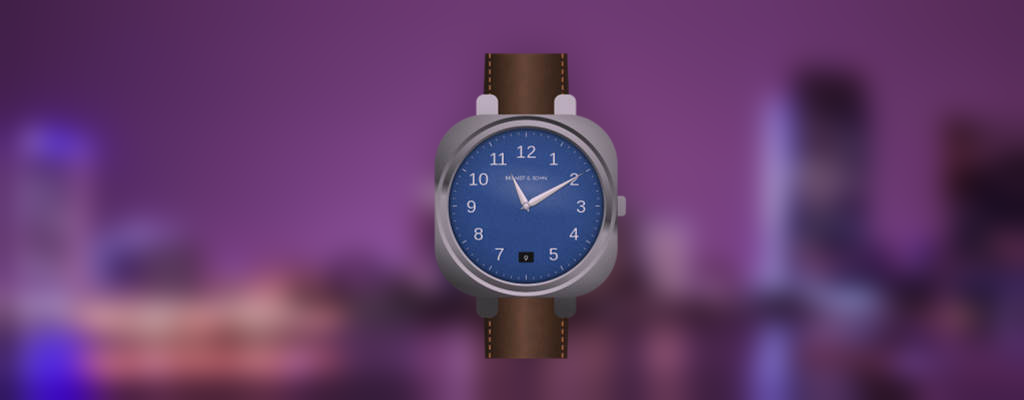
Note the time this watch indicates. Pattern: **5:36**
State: **11:10**
